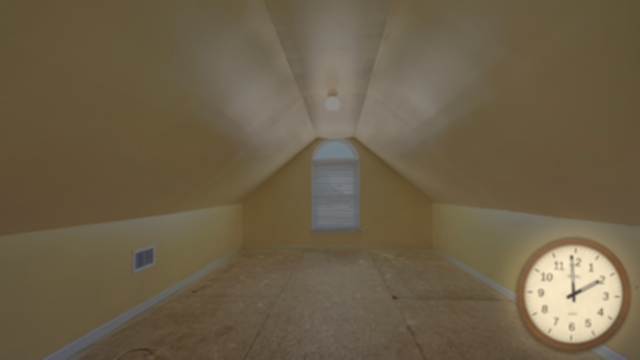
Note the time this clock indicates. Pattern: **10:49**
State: **1:59**
